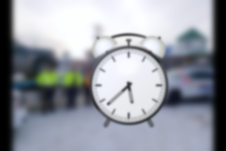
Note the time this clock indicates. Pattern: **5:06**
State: **5:38**
